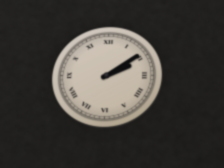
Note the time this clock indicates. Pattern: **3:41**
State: **2:09**
